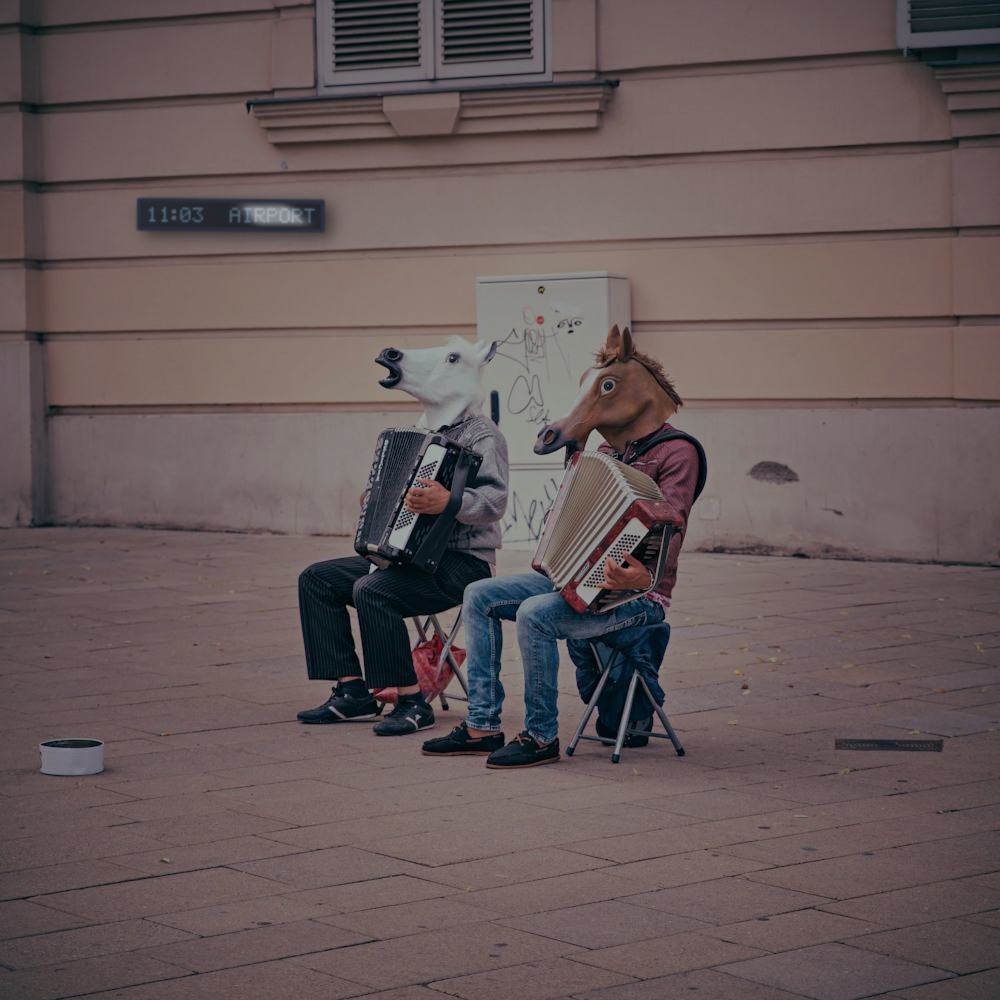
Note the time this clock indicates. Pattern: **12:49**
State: **11:03**
